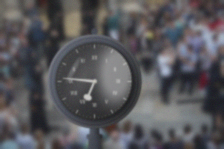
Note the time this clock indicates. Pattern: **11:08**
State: **6:46**
